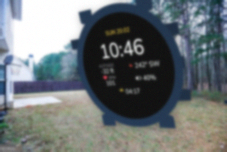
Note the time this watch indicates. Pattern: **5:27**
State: **10:46**
